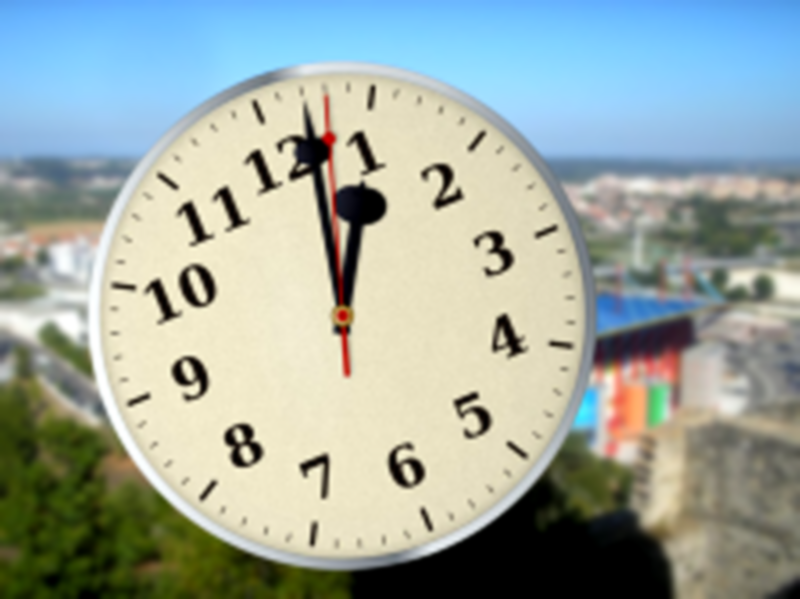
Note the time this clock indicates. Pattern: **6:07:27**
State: **1:02:03**
